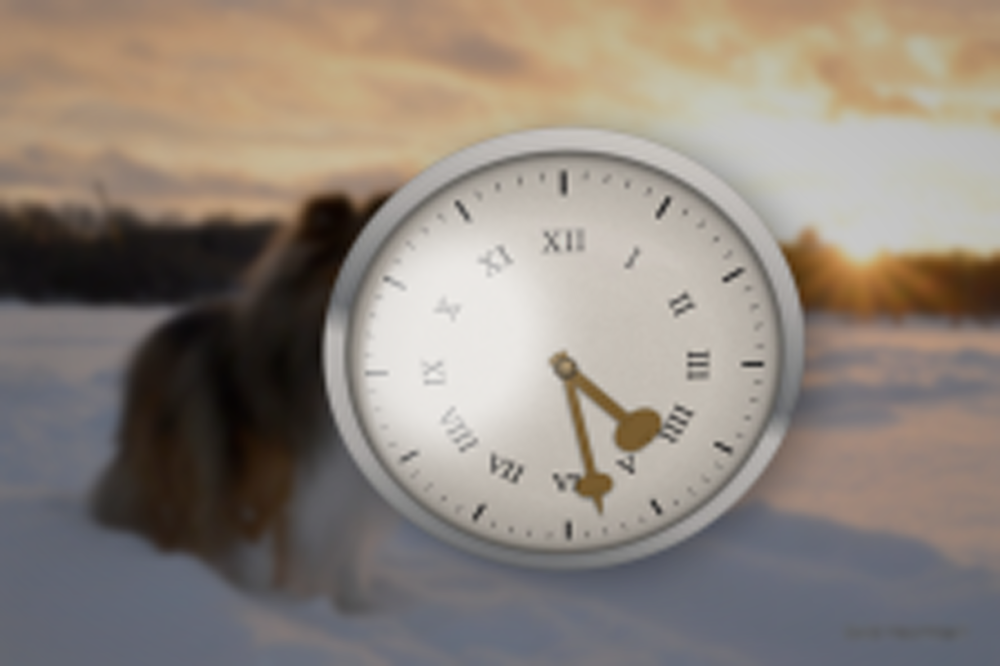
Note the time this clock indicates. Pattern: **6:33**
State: **4:28**
